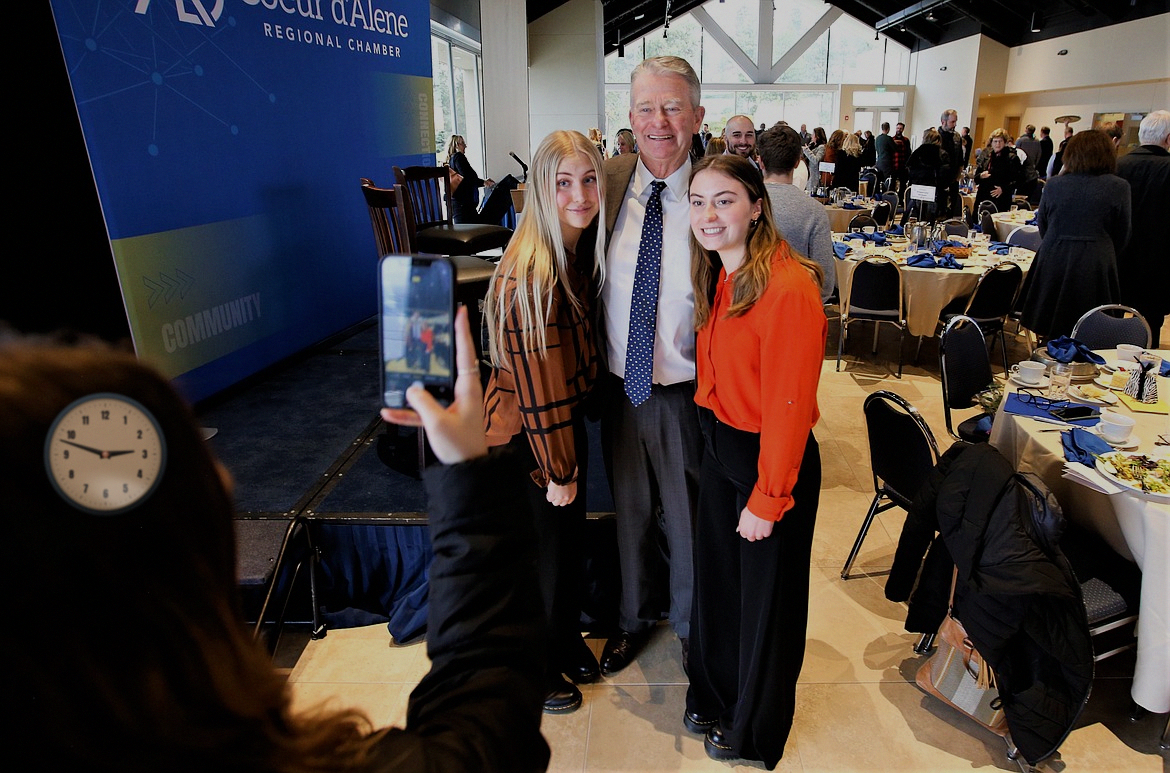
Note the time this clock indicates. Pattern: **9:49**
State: **2:48**
